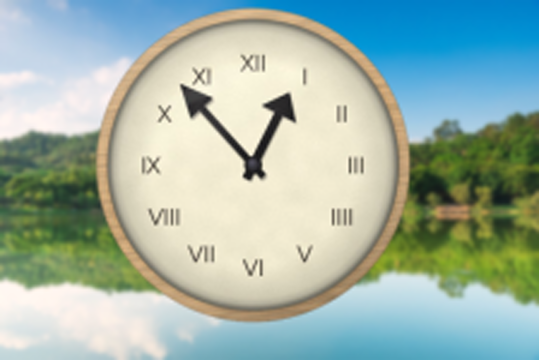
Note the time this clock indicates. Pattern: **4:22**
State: **12:53**
